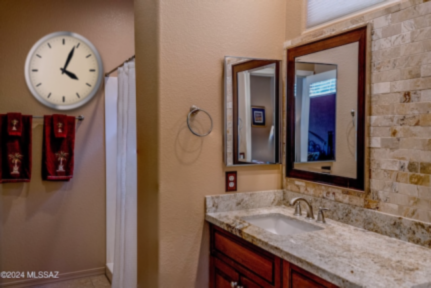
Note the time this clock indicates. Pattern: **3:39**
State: **4:04**
